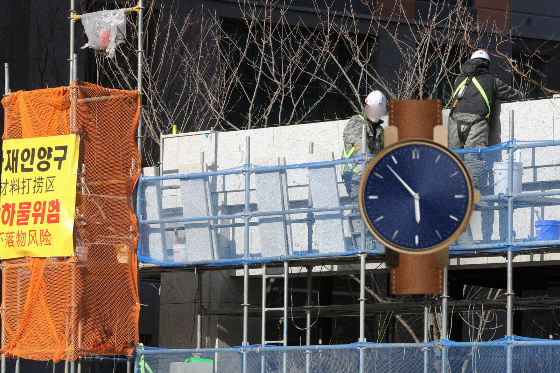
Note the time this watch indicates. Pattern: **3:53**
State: **5:53**
